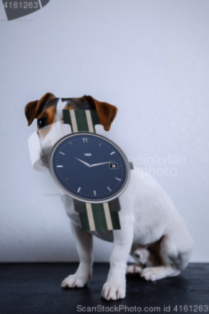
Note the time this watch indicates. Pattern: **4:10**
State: **10:13**
